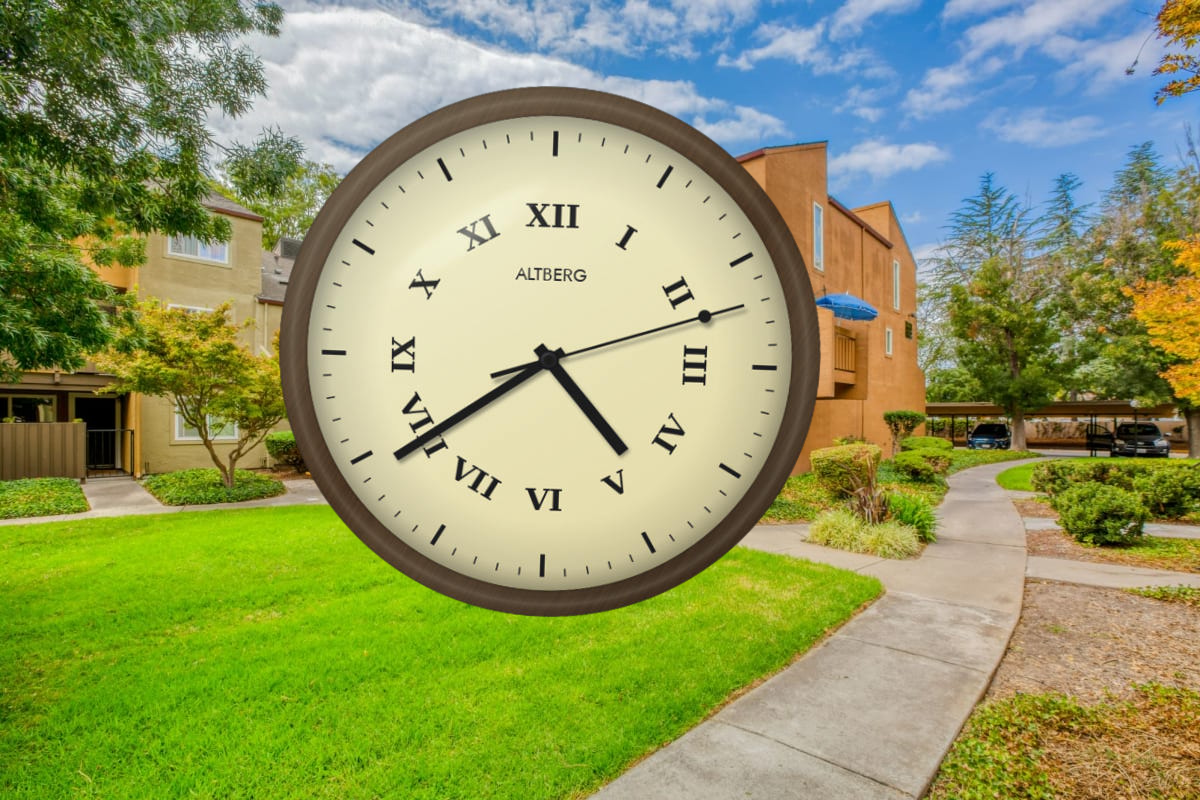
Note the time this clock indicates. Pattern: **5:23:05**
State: **4:39:12**
